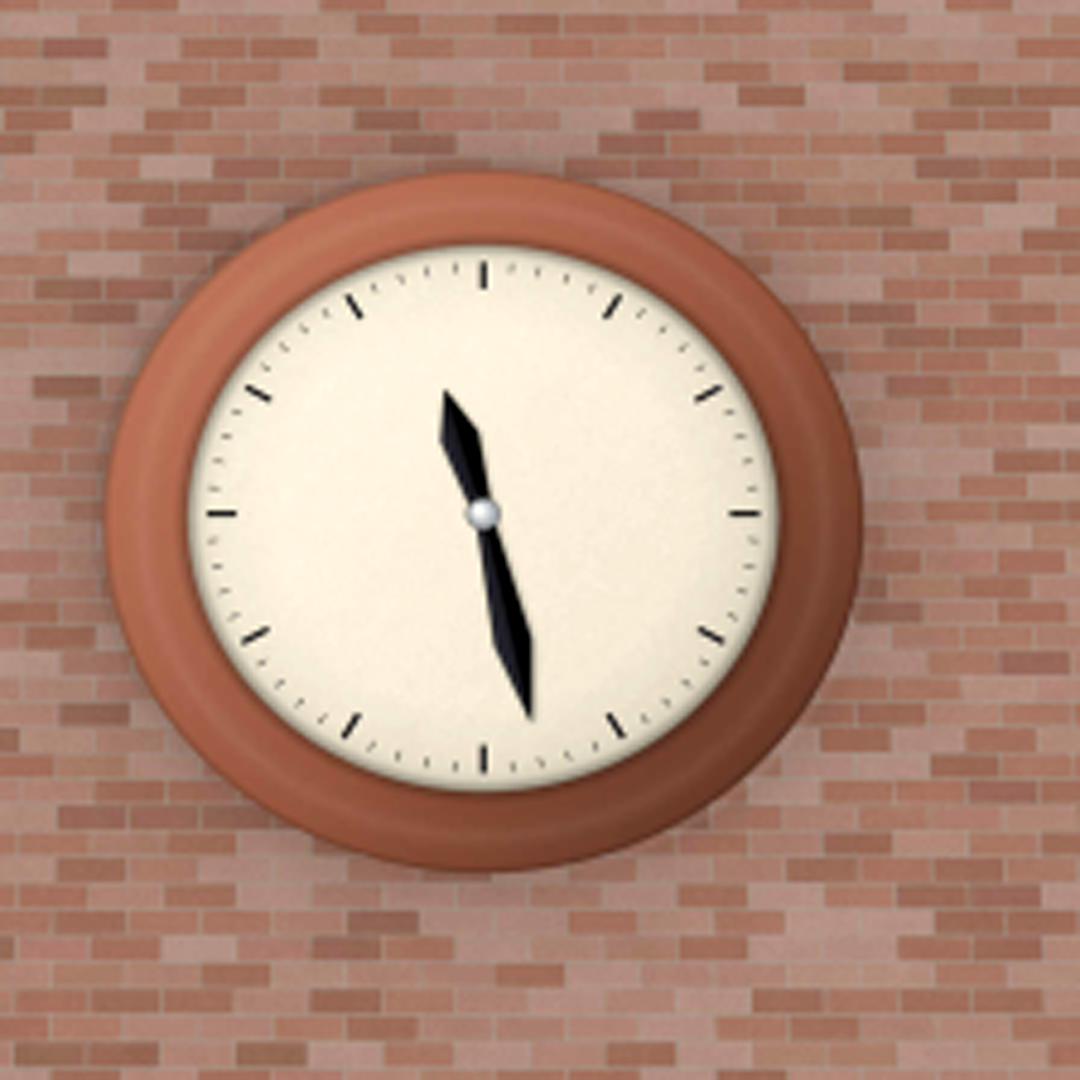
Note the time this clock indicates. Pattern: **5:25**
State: **11:28**
